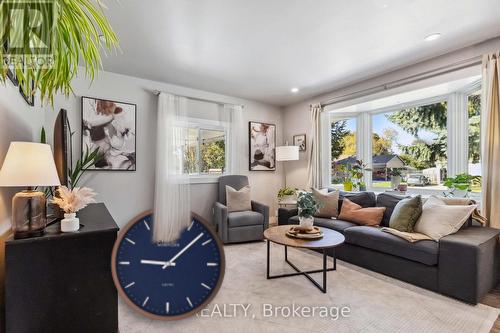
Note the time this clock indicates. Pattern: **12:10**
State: **9:08**
